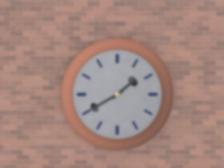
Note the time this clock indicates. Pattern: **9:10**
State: **1:40**
